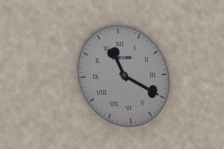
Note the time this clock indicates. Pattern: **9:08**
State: **11:20**
